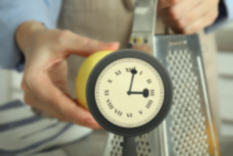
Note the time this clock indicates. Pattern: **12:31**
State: **3:02**
